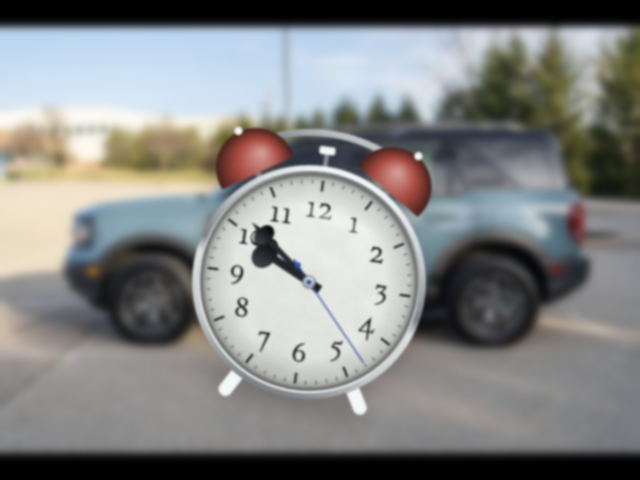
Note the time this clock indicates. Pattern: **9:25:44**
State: **9:51:23**
